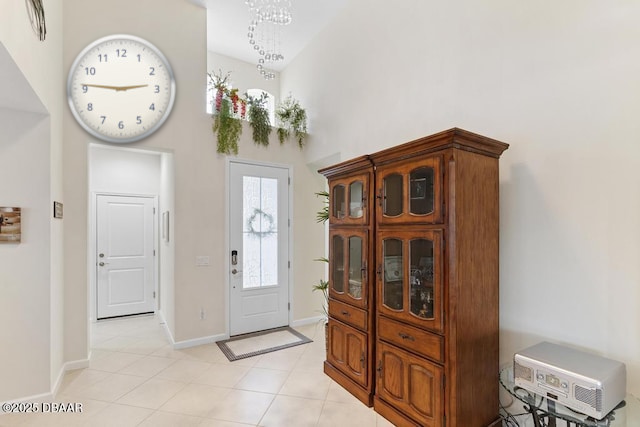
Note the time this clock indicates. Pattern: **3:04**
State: **2:46**
